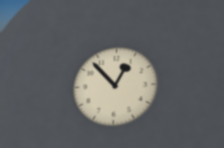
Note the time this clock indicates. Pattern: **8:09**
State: **12:53**
